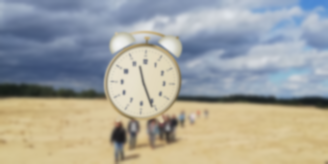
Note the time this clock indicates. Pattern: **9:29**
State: **11:26**
